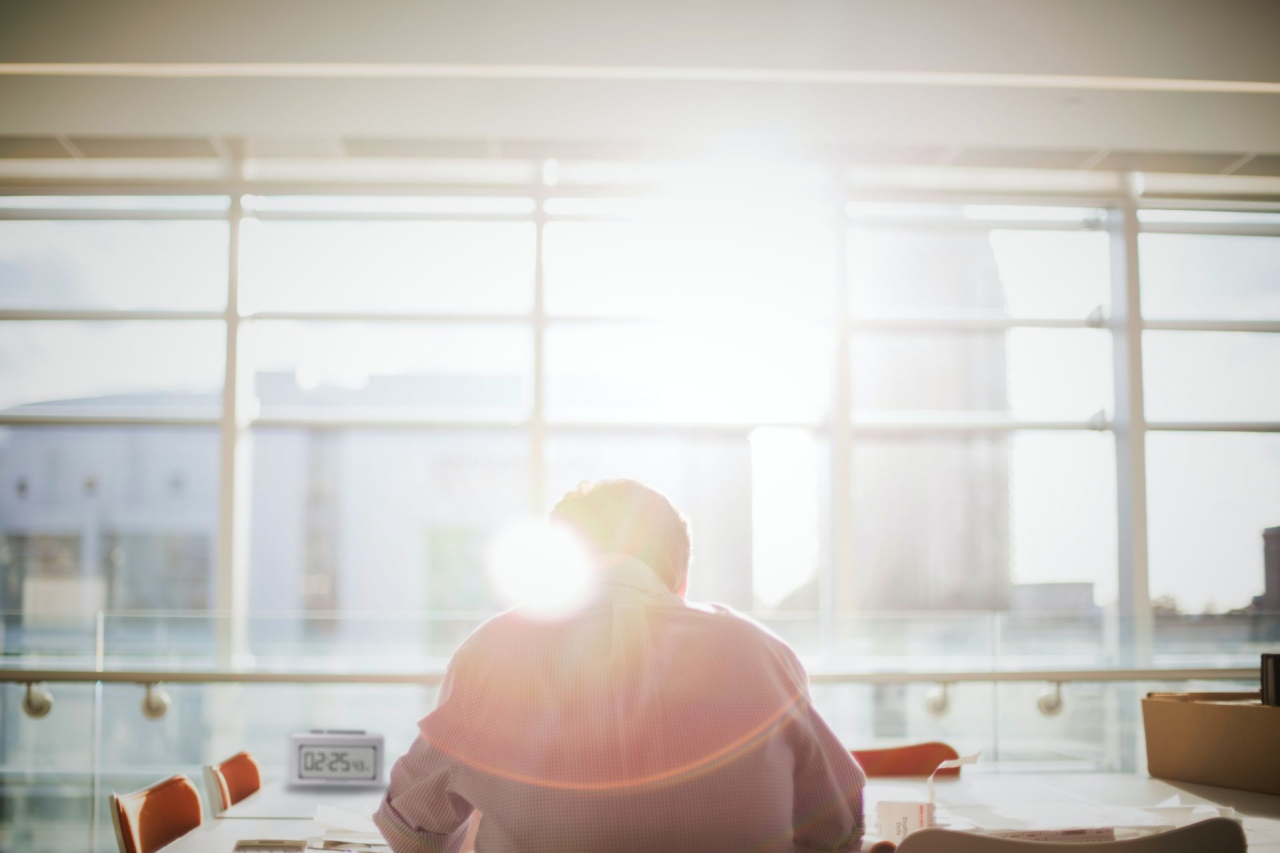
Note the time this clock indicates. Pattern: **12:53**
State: **2:25**
